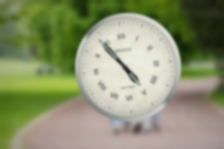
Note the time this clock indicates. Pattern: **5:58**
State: **4:54**
